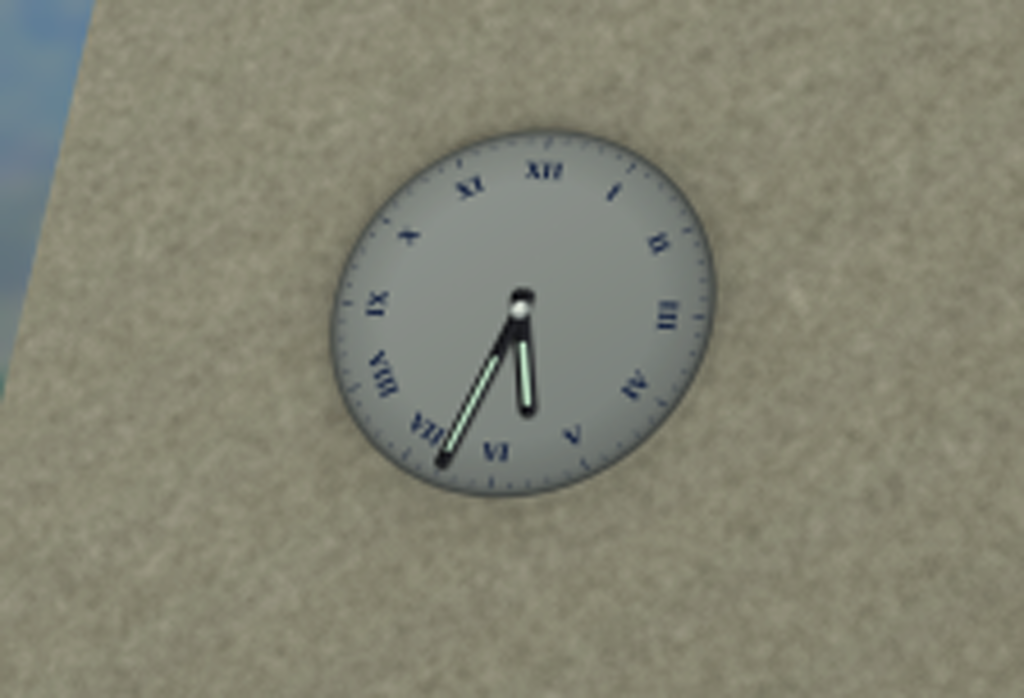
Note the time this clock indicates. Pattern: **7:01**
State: **5:33**
